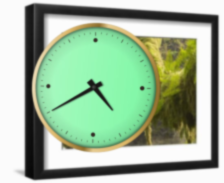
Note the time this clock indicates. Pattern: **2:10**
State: **4:40**
